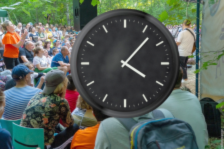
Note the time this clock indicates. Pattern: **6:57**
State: **4:07**
